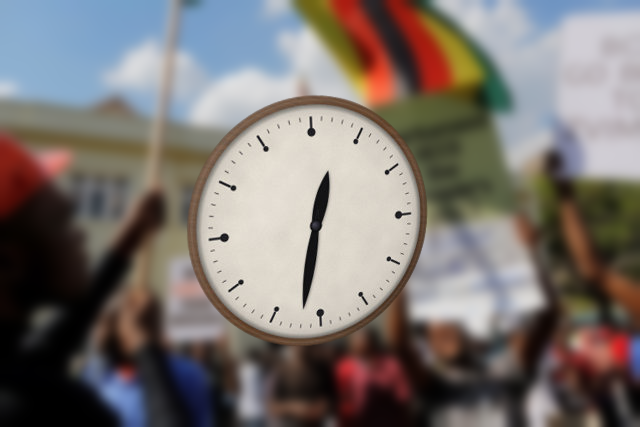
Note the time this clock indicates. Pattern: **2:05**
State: **12:32**
